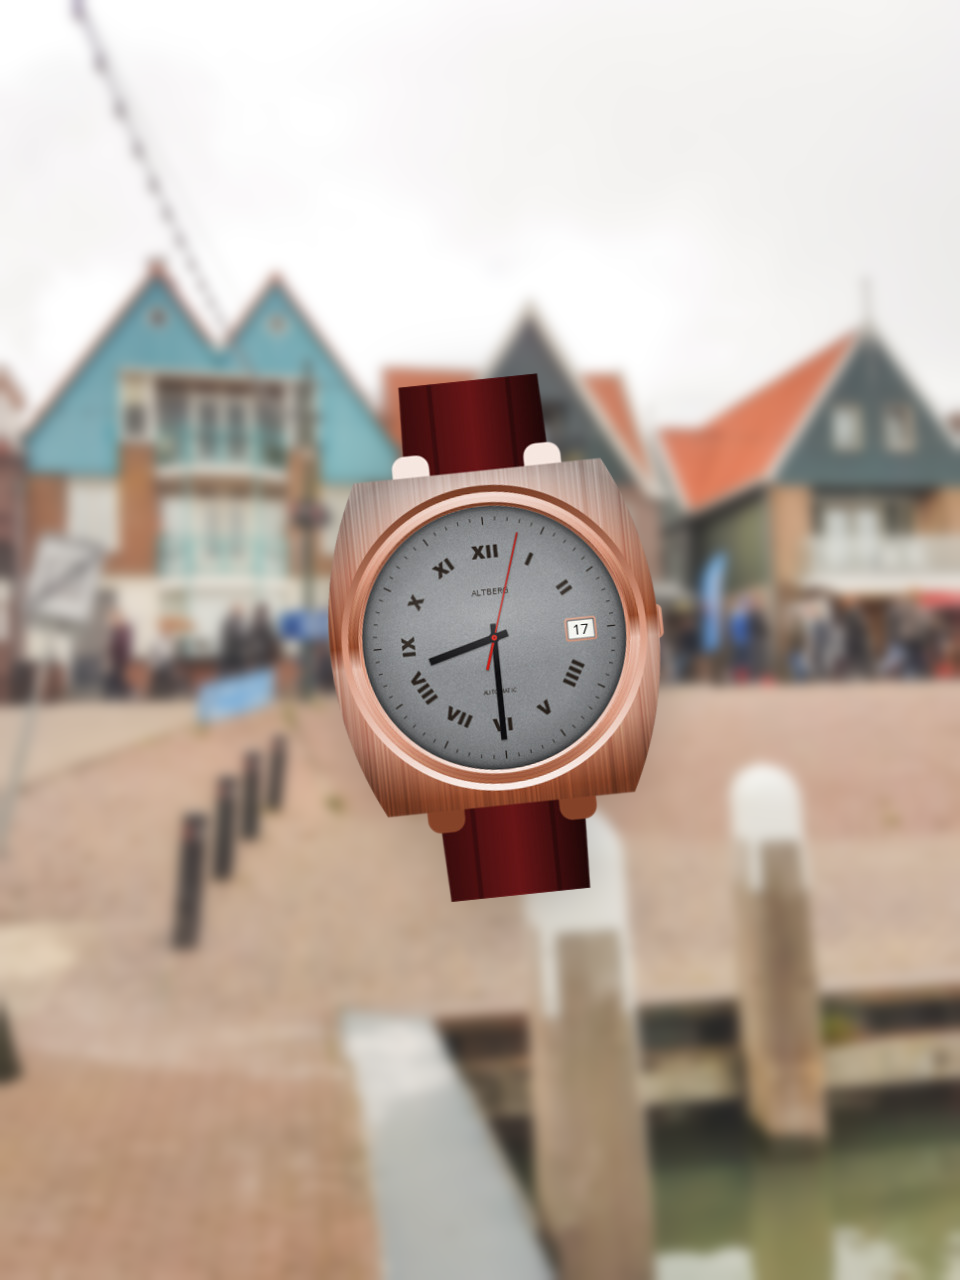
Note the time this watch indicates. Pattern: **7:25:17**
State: **8:30:03**
